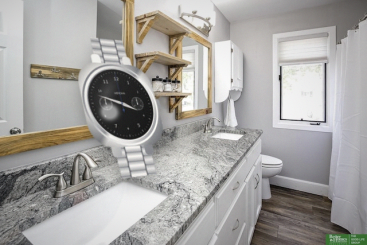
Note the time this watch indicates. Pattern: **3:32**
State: **3:48**
